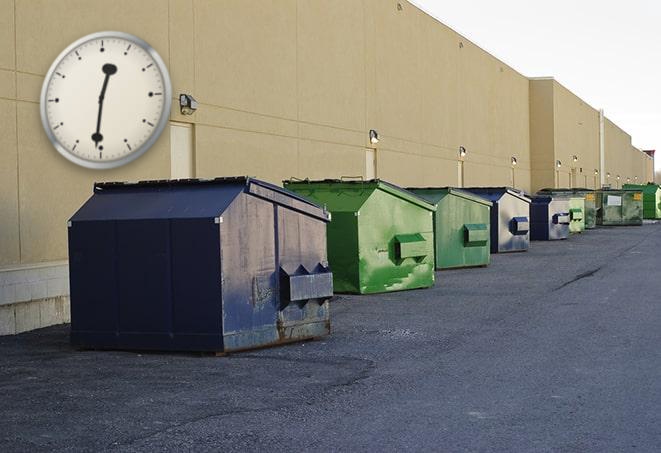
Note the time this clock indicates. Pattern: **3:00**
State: **12:31**
